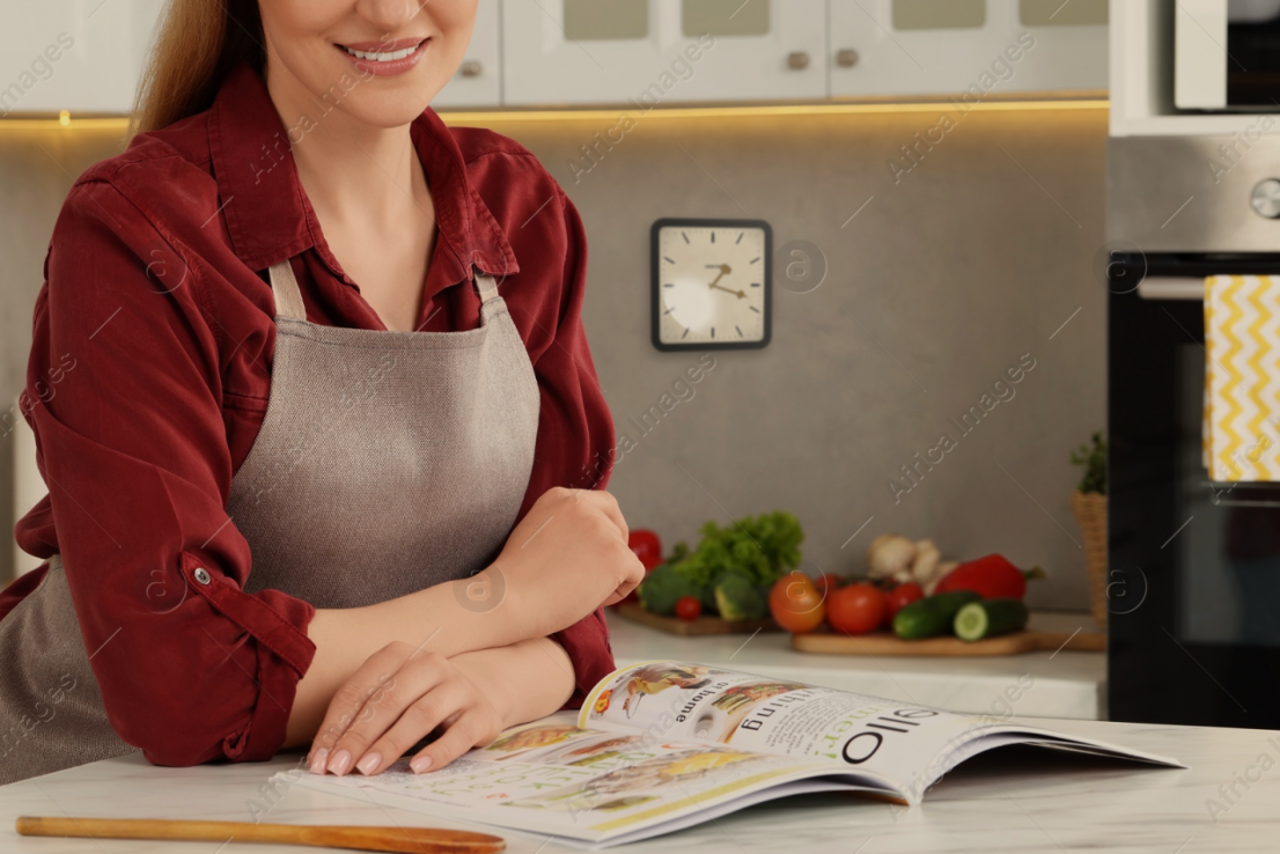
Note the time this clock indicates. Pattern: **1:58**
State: **1:18**
